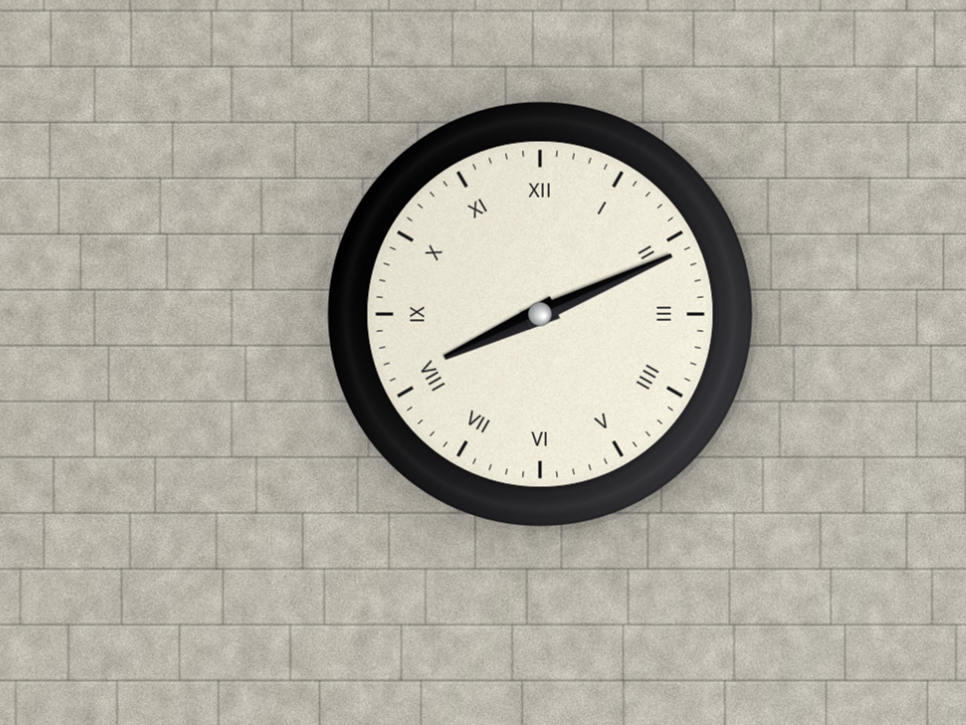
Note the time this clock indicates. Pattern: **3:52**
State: **8:11**
